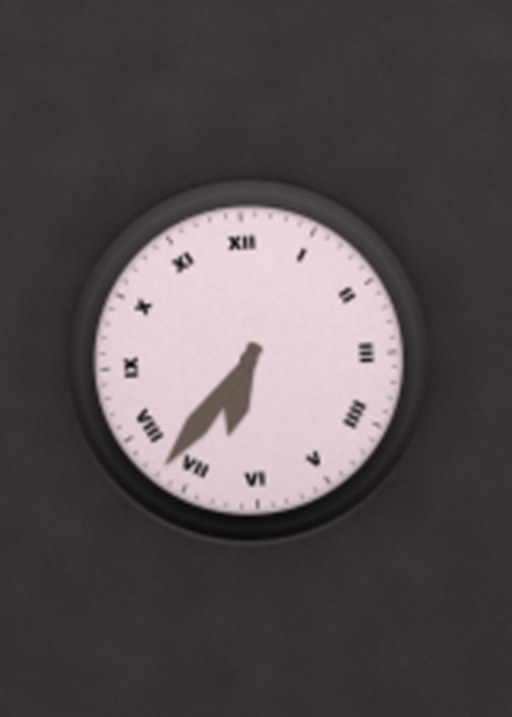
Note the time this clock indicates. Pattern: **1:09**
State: **6:37**
